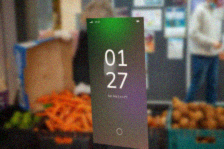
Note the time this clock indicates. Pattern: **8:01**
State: **1:27**
